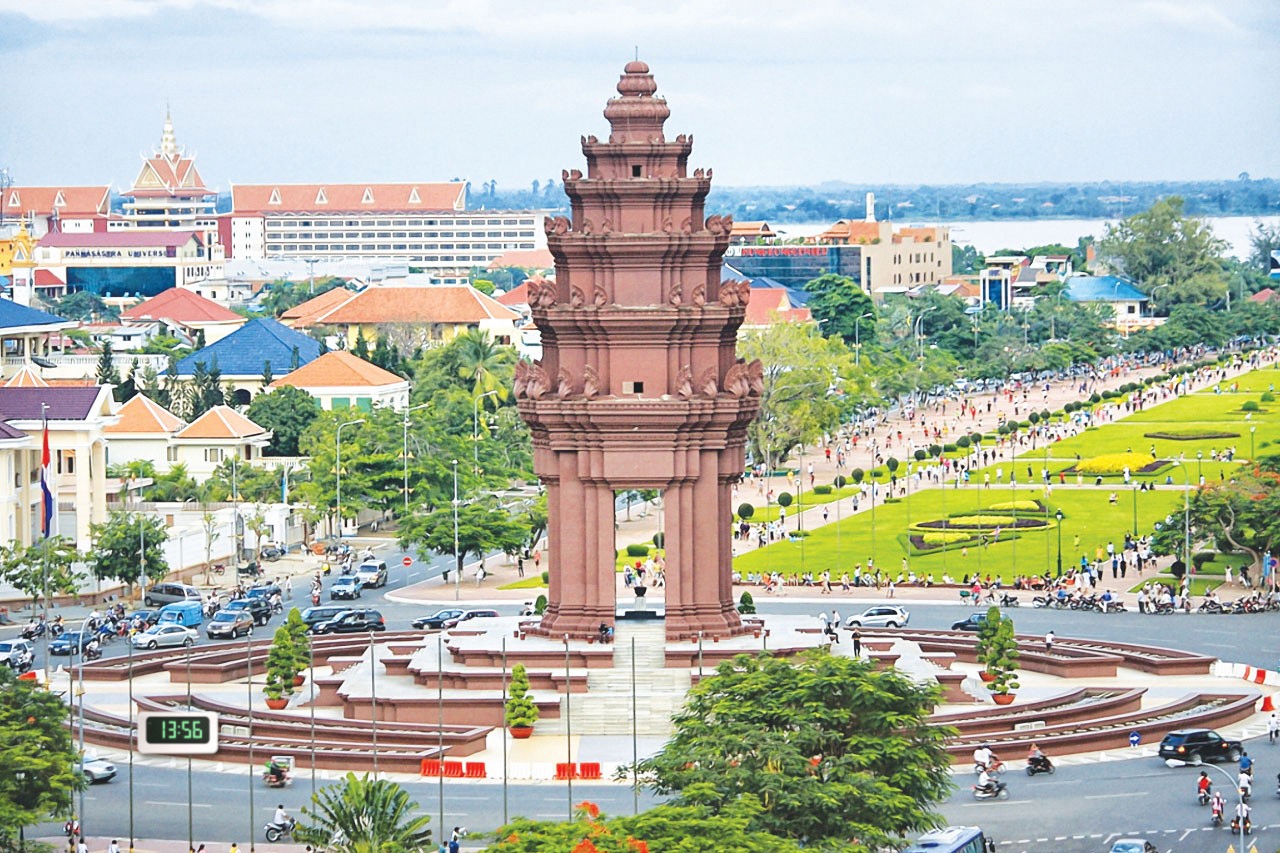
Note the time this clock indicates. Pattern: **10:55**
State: **13:56**
